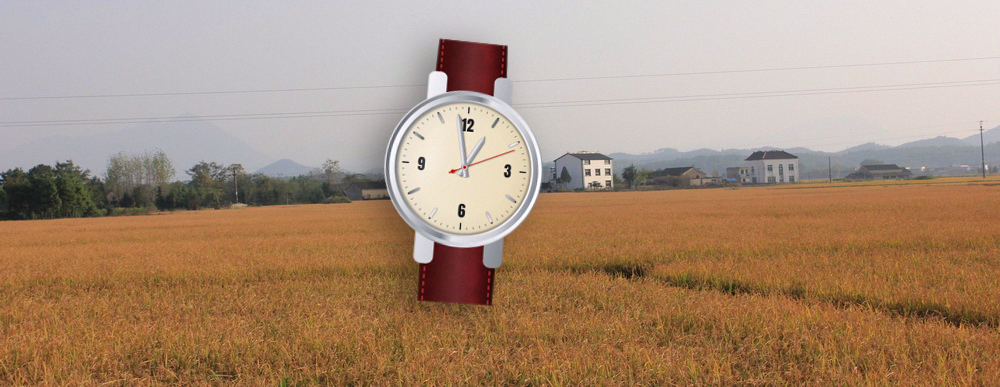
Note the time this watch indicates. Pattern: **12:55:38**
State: **12:58:11**
